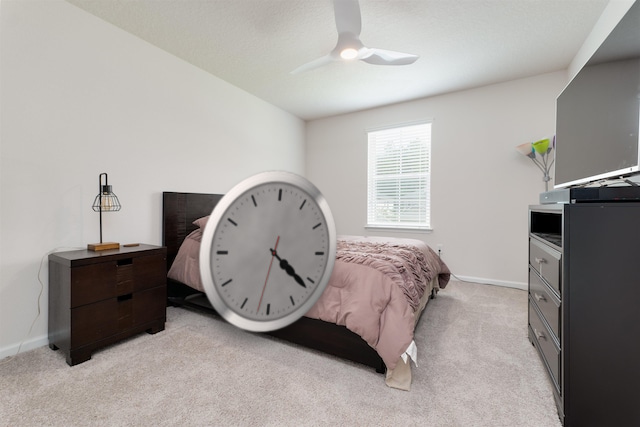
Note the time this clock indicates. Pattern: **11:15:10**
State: **4:21:32**
